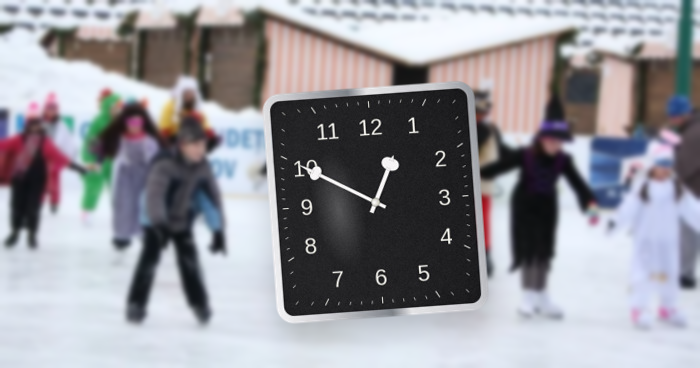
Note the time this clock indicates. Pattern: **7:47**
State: **12:50**
